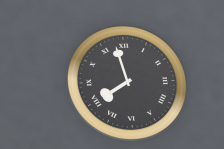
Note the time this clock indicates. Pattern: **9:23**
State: **7:58**
